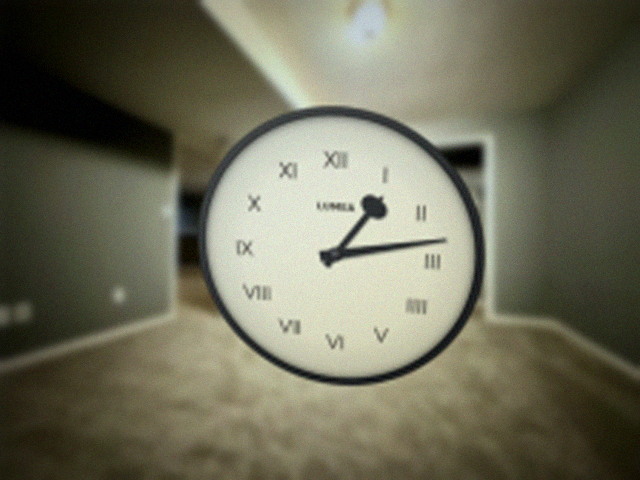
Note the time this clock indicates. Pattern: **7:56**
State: **1:13**
